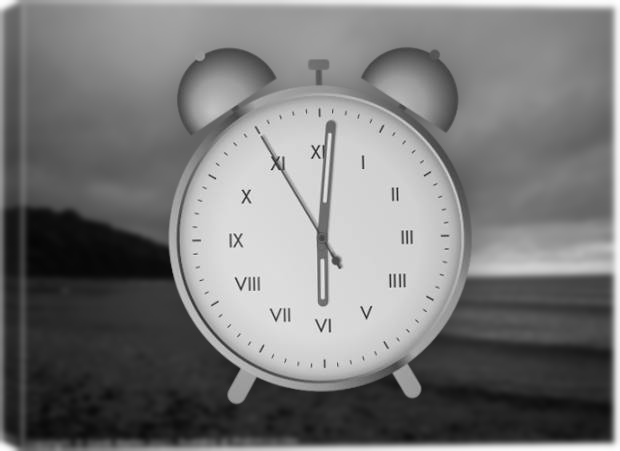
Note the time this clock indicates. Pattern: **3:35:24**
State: **6:00:55**
